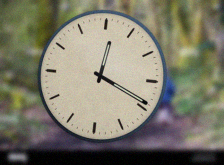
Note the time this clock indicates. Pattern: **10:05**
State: **12:19**
